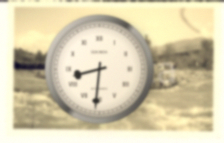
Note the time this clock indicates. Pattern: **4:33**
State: **8:31**
